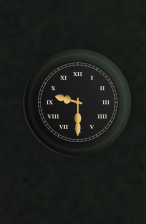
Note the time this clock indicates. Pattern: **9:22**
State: **9:30**
